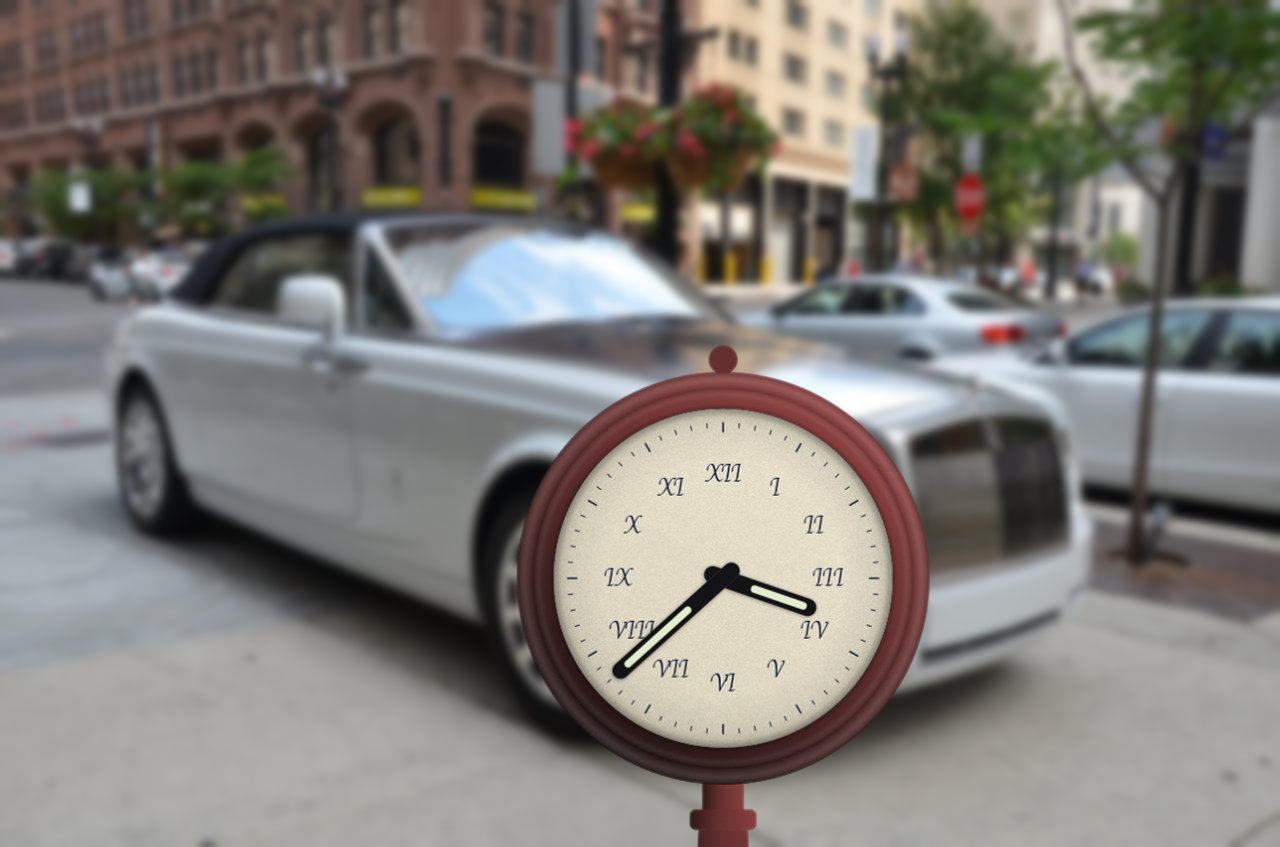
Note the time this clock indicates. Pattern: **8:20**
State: **3:38**
